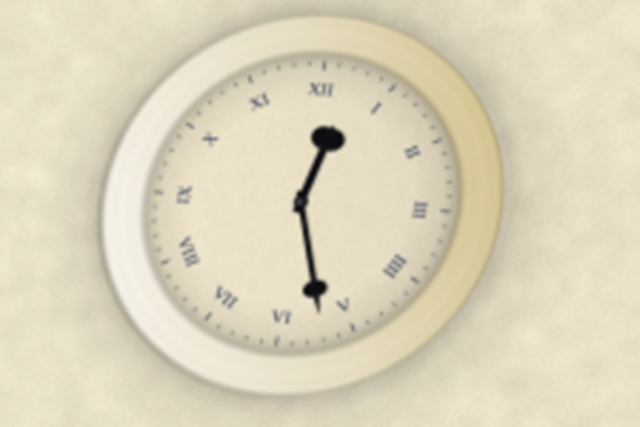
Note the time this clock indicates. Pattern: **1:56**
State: **12:27**
